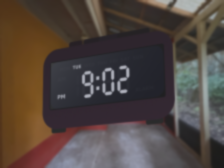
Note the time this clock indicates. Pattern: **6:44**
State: **9:02**
